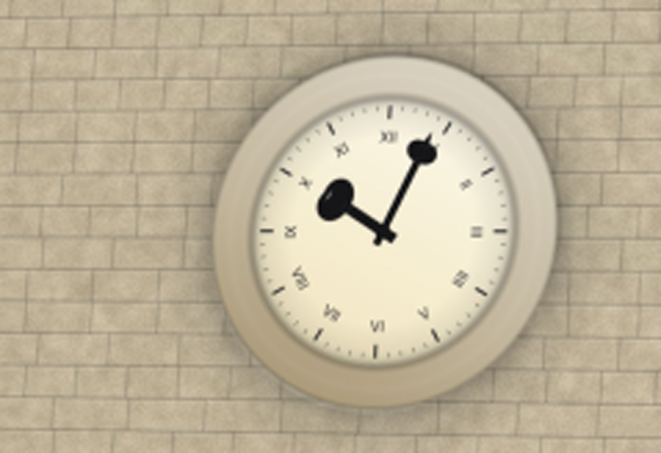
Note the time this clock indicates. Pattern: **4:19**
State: **10:04**
